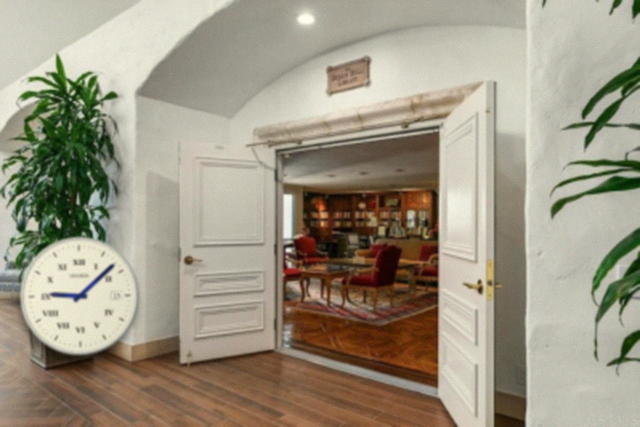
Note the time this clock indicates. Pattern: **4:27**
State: **9:08**
